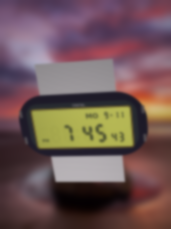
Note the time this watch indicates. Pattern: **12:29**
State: **7:45**
